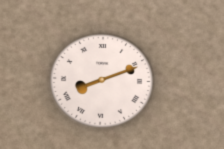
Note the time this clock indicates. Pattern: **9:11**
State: **8:11**
